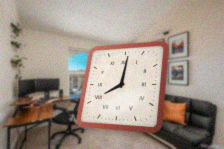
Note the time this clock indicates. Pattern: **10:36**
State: **8:01**
